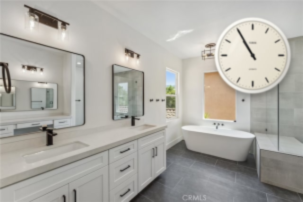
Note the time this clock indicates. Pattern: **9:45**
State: **10:55**
